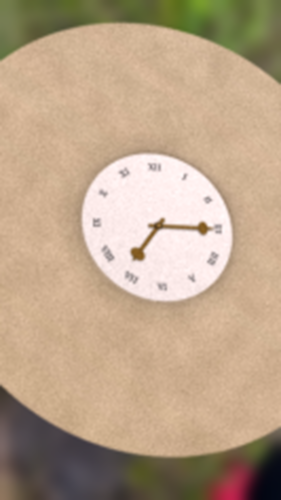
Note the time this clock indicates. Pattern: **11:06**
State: **7:15**
